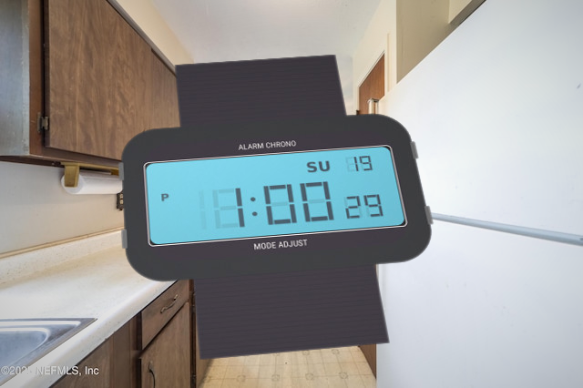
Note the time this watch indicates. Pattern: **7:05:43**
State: **1:00:29**
